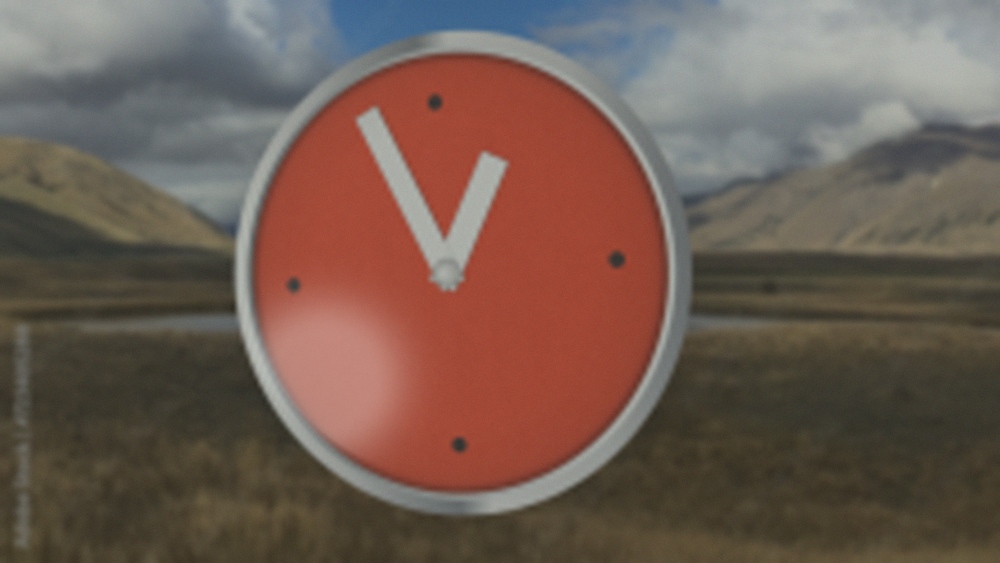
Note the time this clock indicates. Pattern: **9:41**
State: **12:56**
